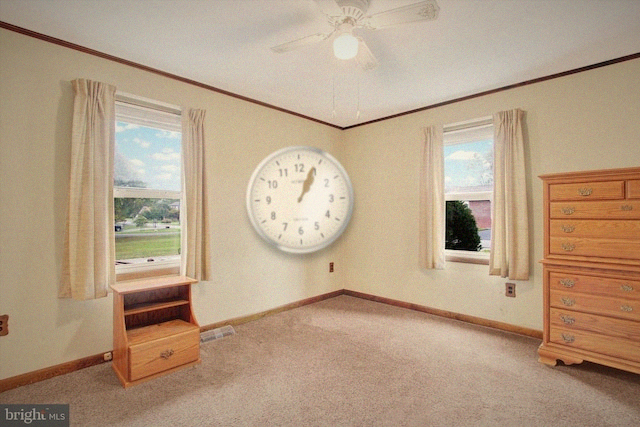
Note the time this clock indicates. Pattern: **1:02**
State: **1:04**
